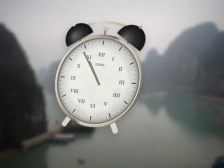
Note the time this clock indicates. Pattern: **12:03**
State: **10:54**
